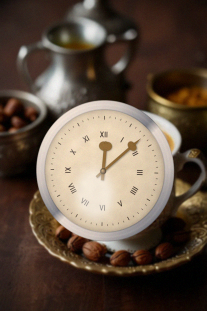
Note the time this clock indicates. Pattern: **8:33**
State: **12:08**
